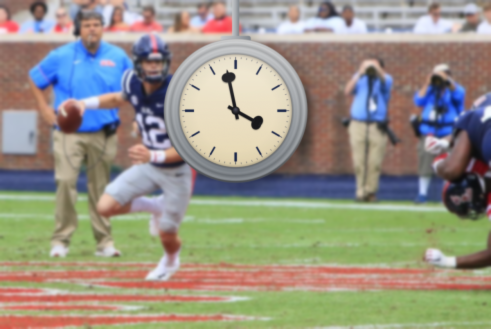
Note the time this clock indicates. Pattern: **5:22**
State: **3:58**
